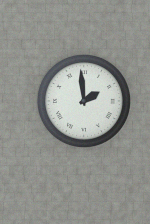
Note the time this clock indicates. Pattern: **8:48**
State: **1:59**
